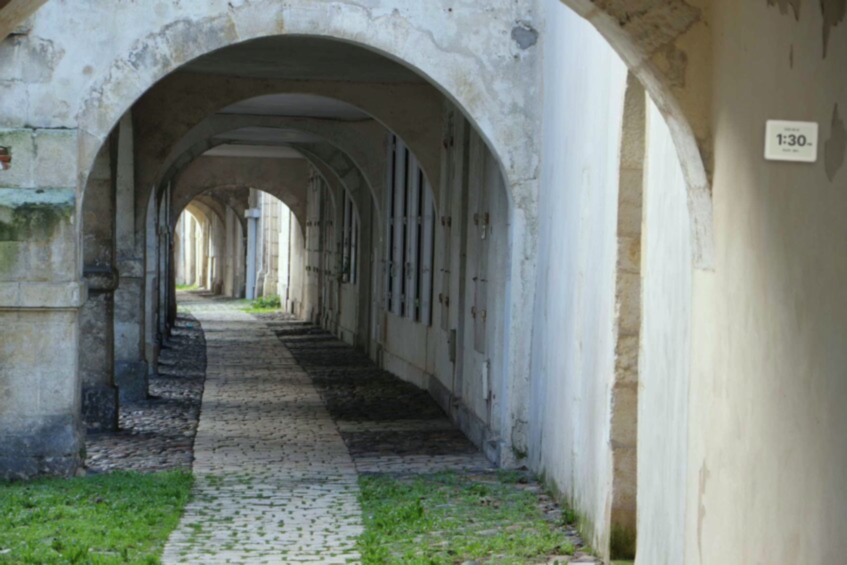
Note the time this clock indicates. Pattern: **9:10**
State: **1:30**
